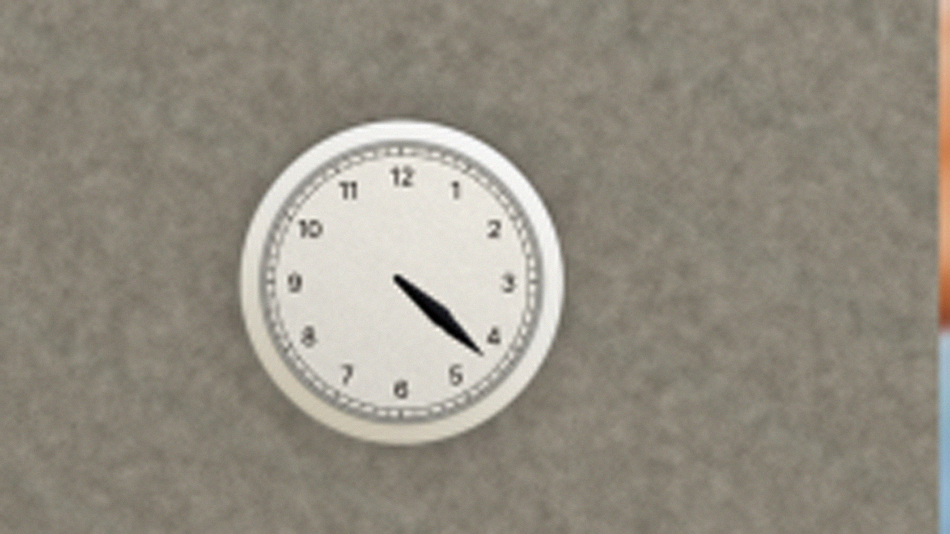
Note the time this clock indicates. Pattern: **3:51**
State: **4:22**
